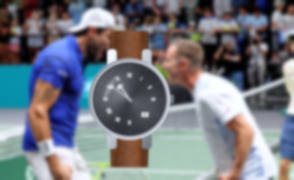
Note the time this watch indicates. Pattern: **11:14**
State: **10:51**
